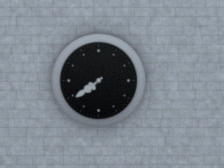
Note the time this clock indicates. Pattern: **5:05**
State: **7:39**
